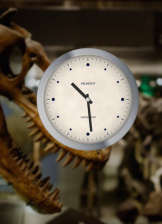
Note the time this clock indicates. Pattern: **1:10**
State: **10:29**
